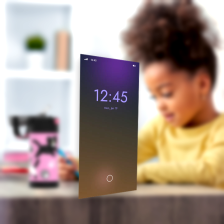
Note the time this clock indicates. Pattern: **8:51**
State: **12:45**
